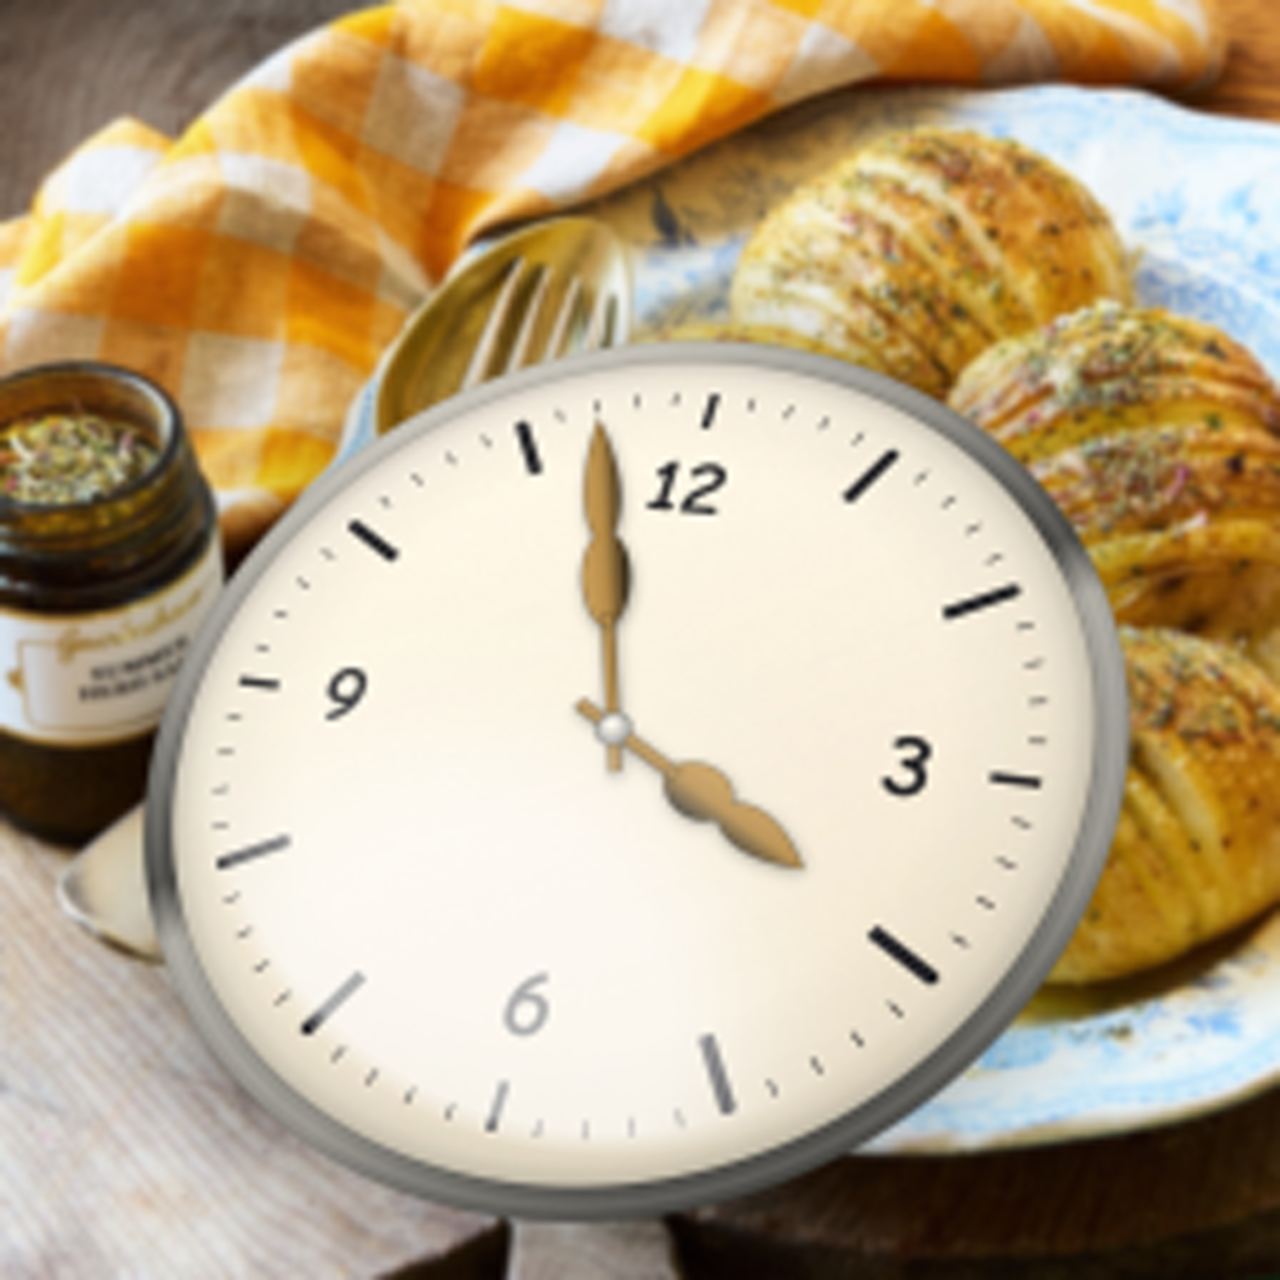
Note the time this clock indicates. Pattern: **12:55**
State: **3:57**
